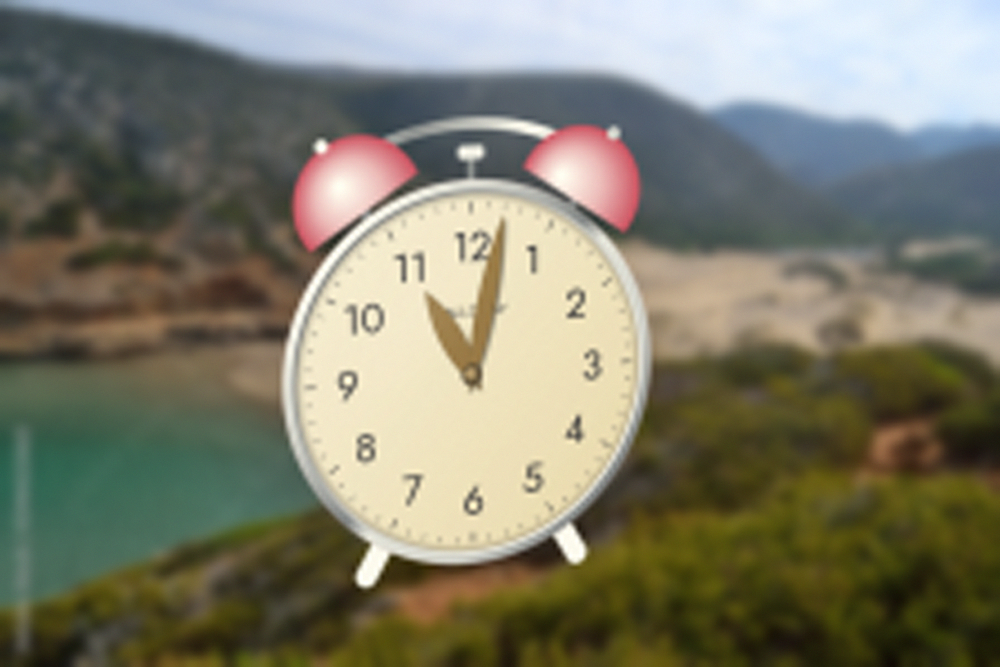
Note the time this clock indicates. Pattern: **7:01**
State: **11:02**
